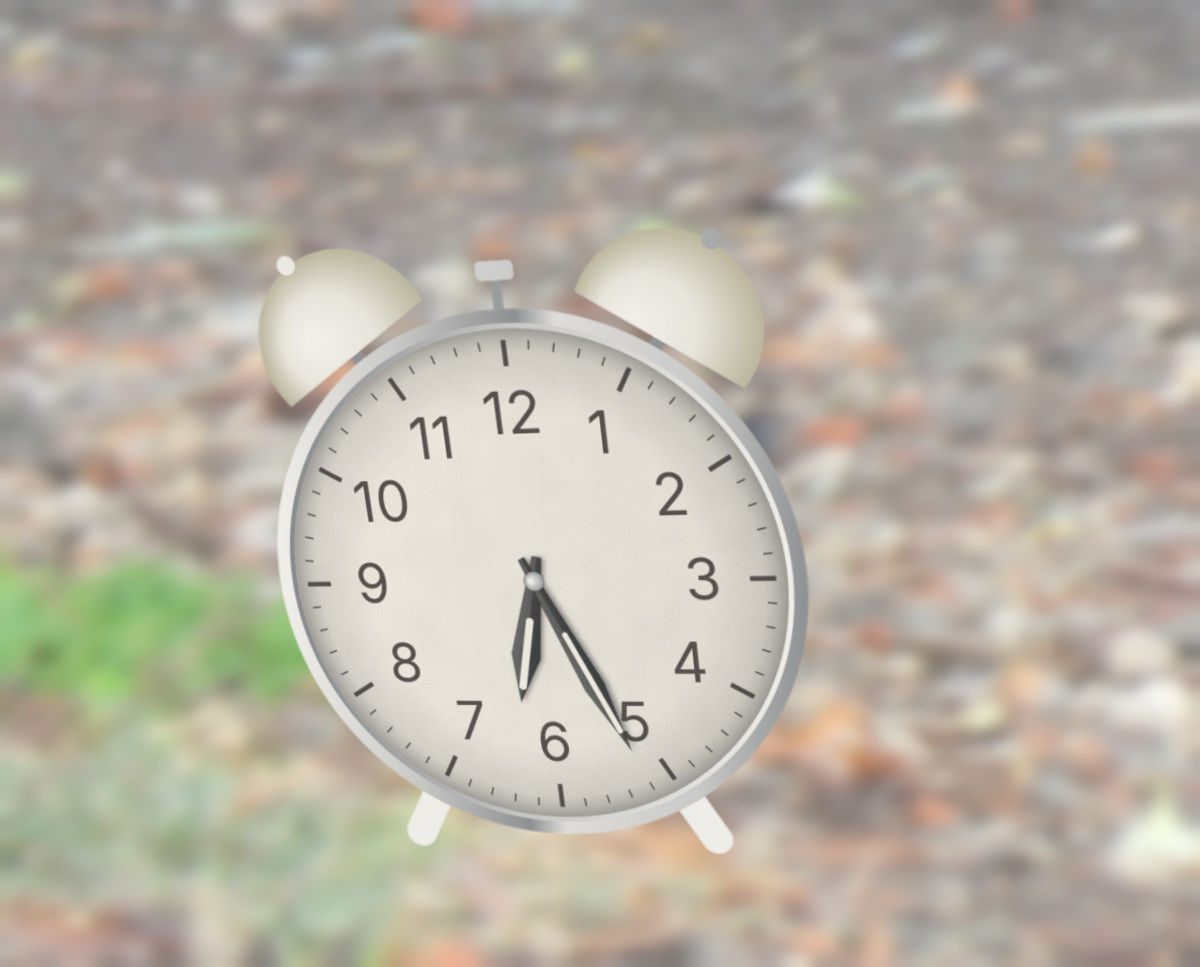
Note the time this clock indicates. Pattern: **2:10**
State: **6:26**
